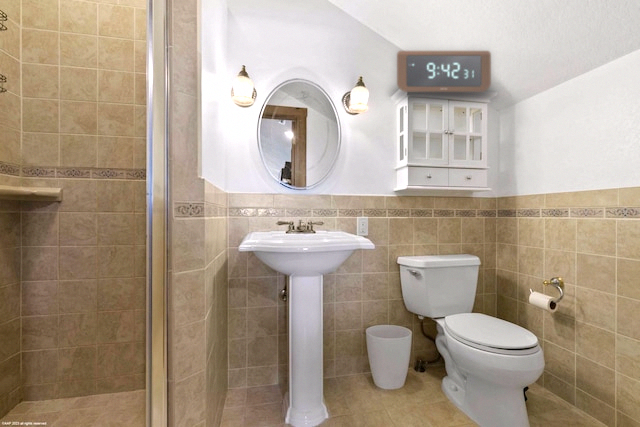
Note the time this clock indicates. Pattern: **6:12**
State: **9:42**
